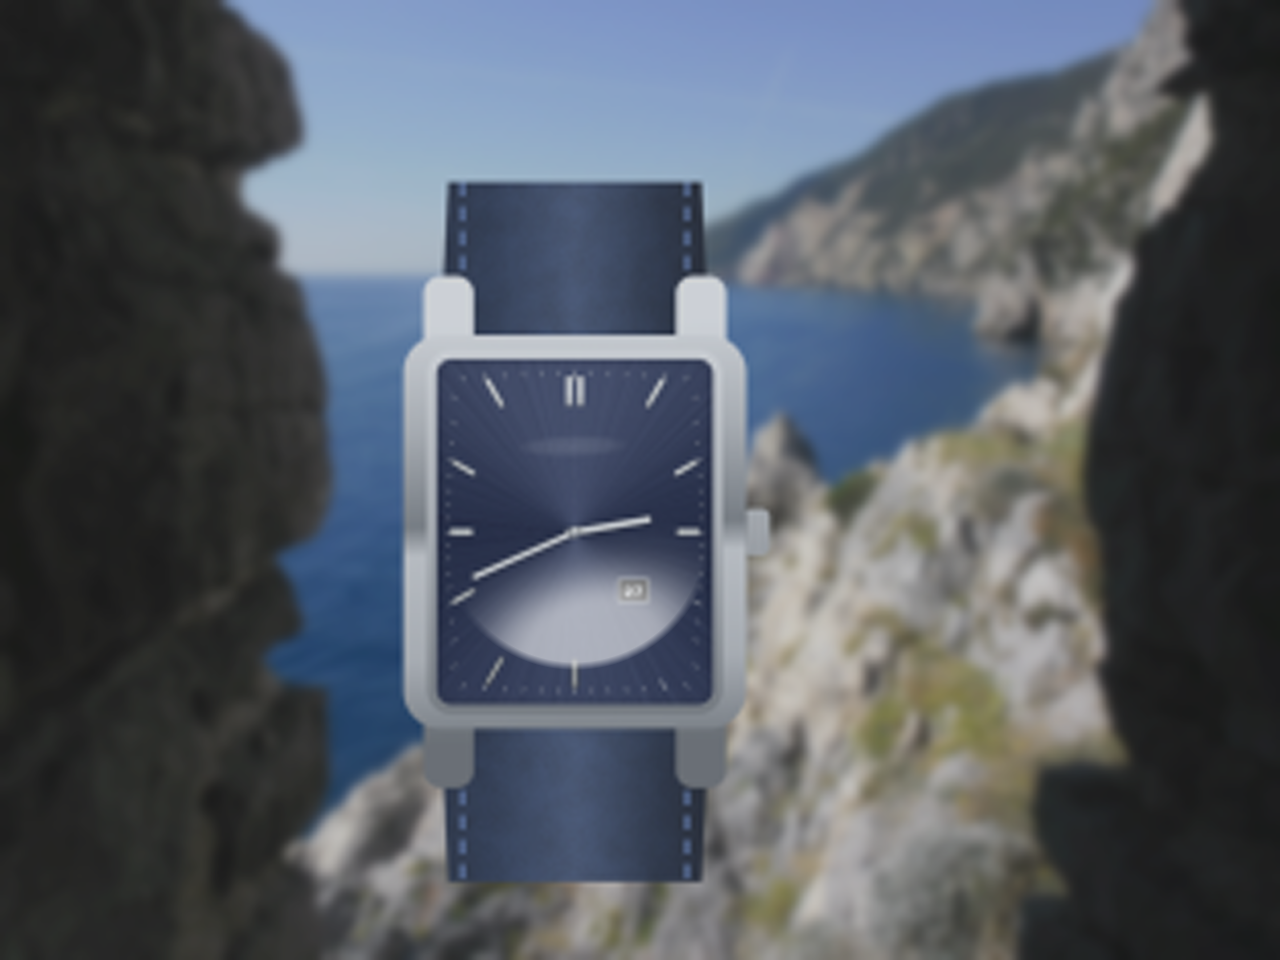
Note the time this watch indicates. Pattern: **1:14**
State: **2:41**
